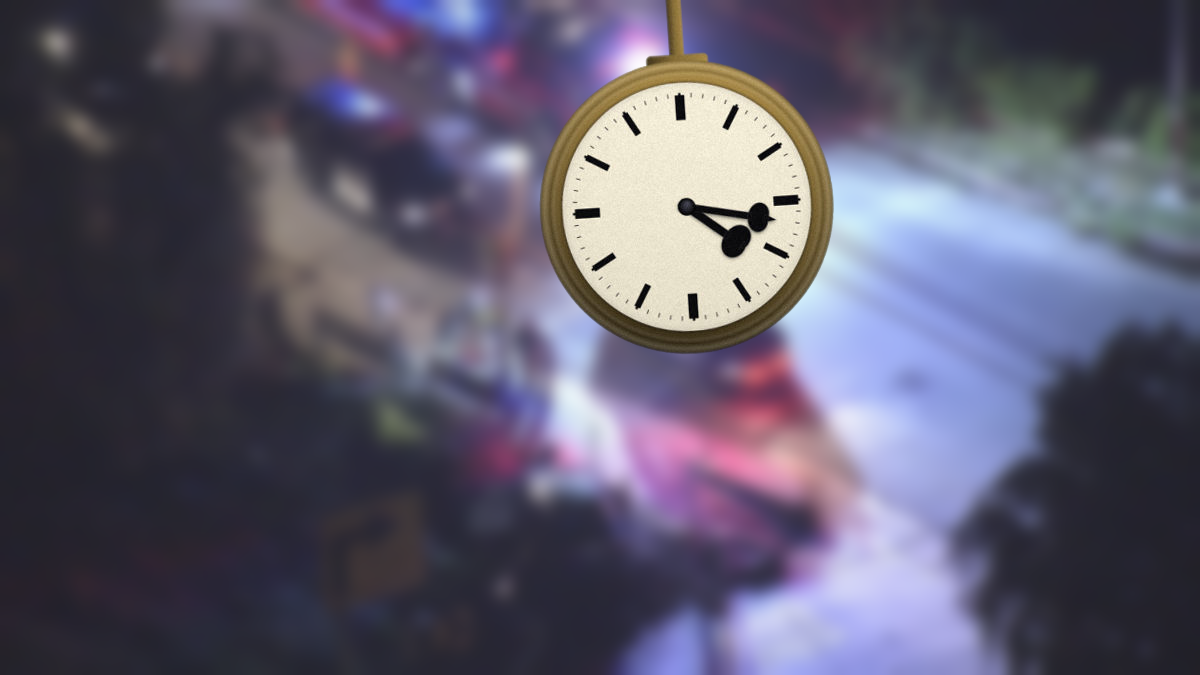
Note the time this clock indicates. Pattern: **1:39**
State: **4:17**
